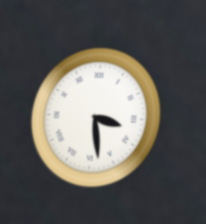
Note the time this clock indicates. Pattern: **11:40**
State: **3:28**
